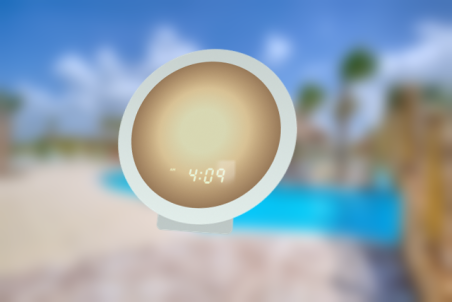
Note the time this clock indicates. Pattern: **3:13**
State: **4:09**
